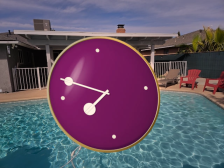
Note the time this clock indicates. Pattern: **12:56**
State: **7:49**
